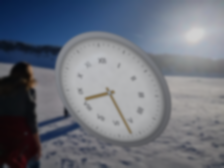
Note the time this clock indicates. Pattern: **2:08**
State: **8:27**
